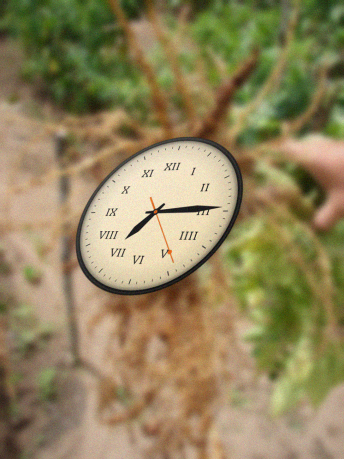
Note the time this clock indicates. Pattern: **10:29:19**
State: **7:14:24**
